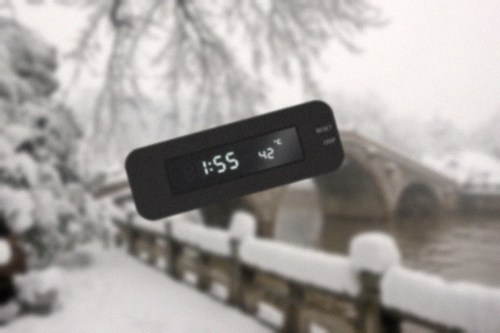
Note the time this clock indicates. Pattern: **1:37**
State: **1:55**
